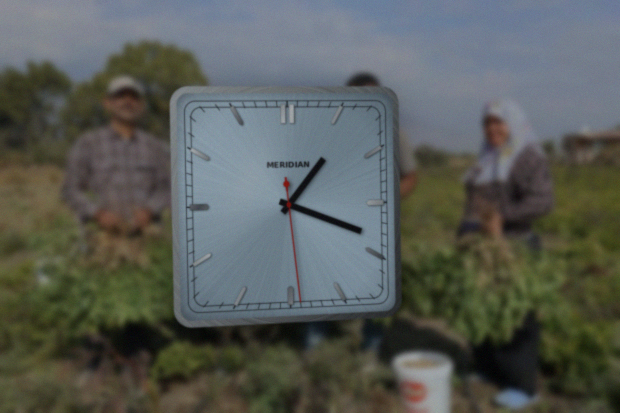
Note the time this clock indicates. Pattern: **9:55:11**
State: **1:18:29**
